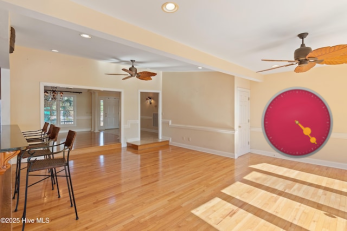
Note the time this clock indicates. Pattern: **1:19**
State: **4:23**
